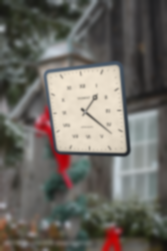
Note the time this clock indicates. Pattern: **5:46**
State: **1:22**
